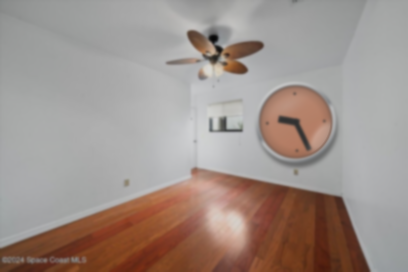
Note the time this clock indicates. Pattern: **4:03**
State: **9:26**
